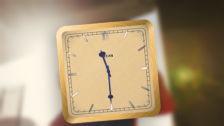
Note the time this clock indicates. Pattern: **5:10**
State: **11:30**
